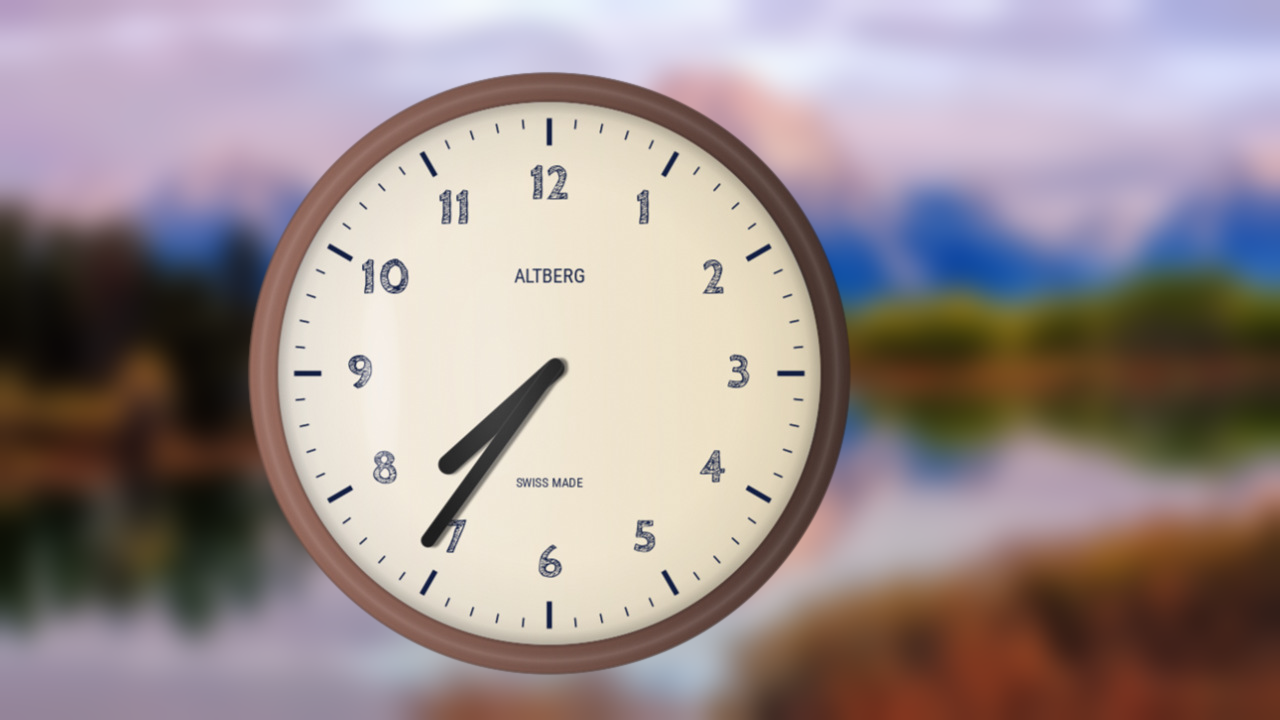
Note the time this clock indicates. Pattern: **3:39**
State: **7:36**
